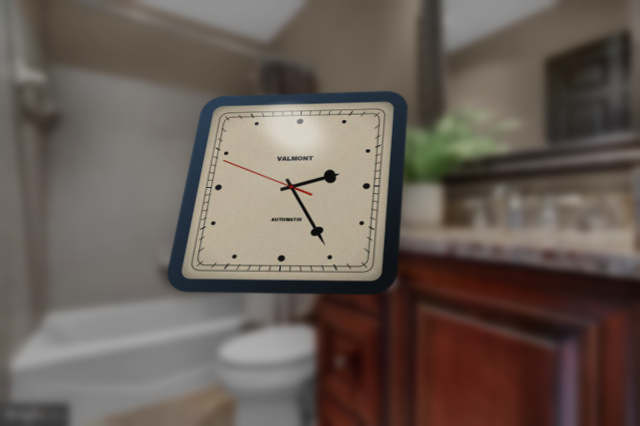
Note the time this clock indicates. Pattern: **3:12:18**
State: **2:24:49**
